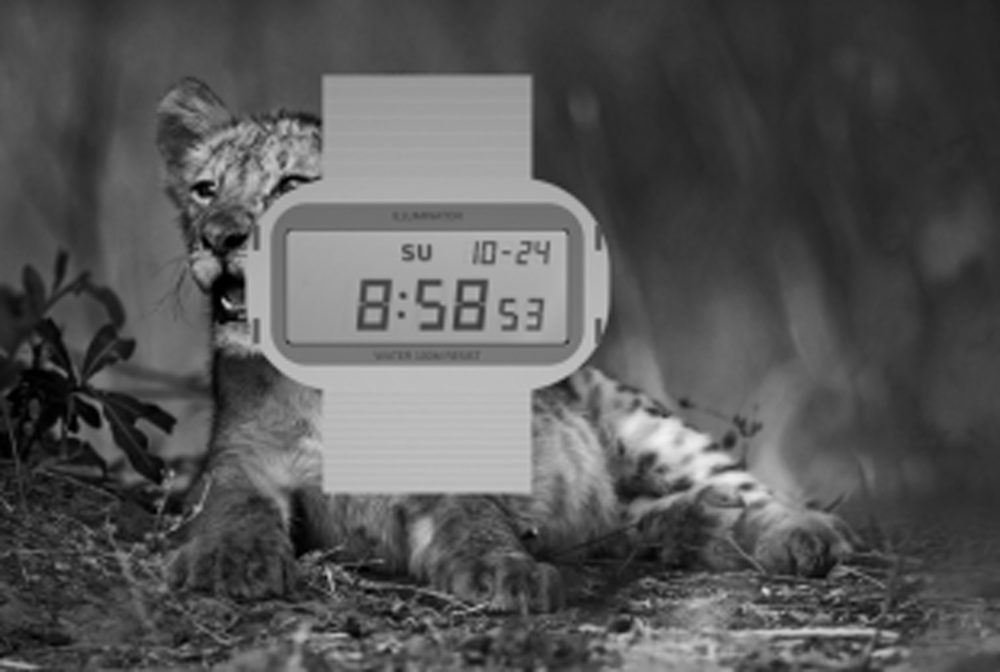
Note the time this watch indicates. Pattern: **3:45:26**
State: **8:58:53**
